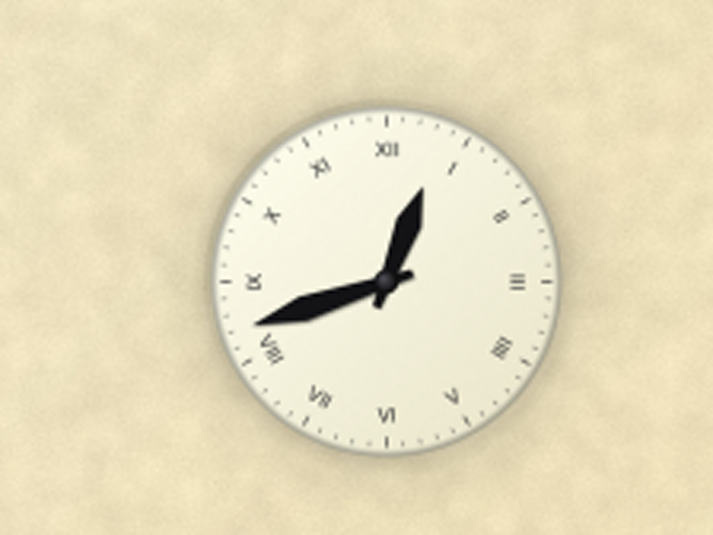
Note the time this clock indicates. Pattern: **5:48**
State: **12:42**
